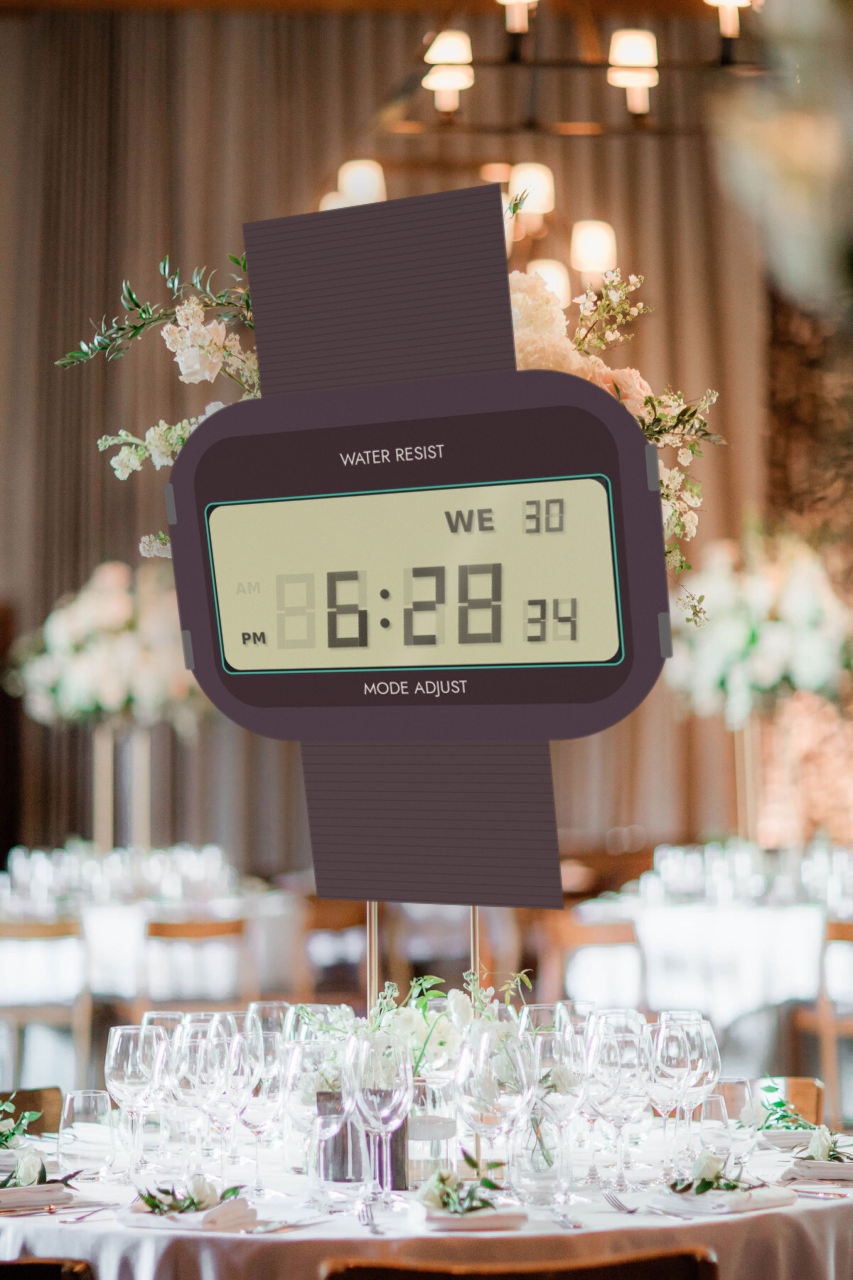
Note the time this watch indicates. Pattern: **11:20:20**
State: **6:28:34**
